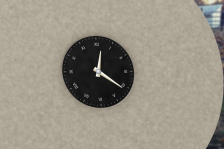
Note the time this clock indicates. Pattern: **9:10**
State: **12:21**
